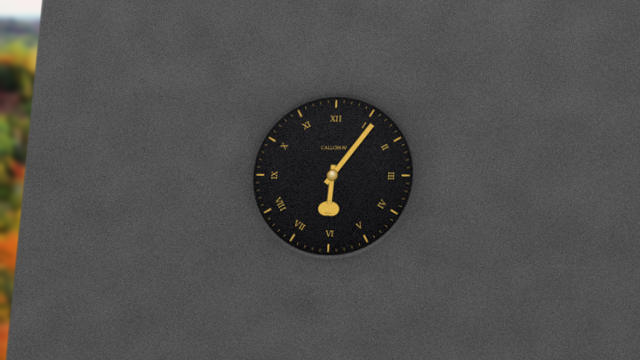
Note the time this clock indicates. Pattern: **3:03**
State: **6:06**
